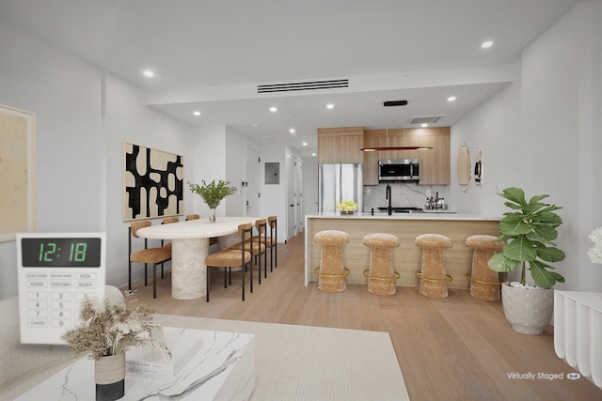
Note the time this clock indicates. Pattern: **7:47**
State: **12:18**
